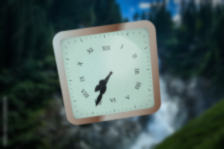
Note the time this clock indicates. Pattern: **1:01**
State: **7:35**
